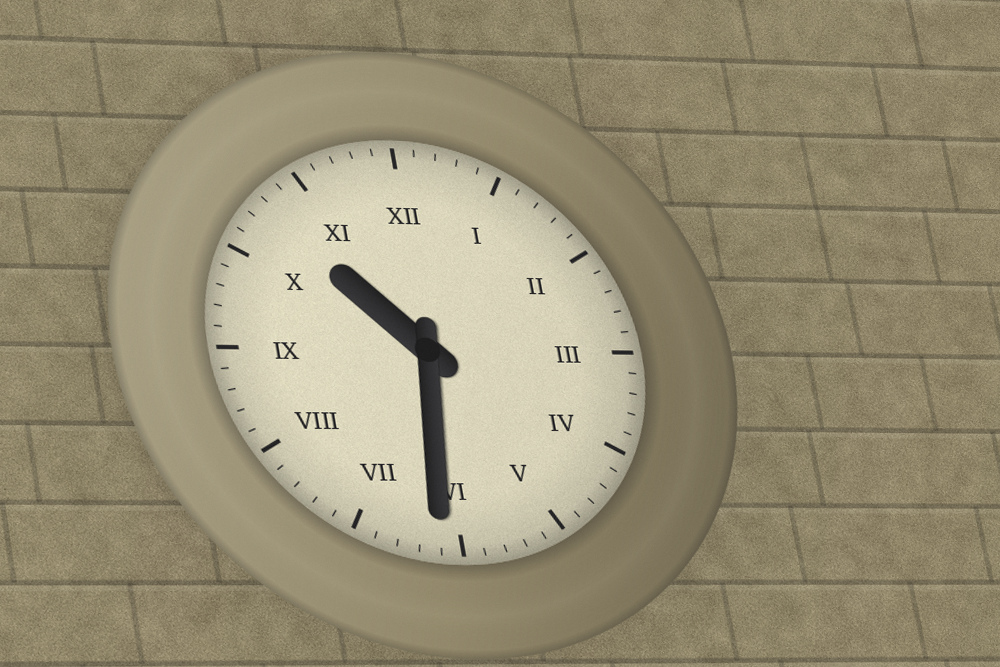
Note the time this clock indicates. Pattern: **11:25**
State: **10:31**
